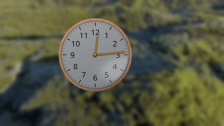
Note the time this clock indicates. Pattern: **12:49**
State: **12:14**
